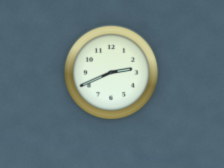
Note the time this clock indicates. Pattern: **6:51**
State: **2:41**
